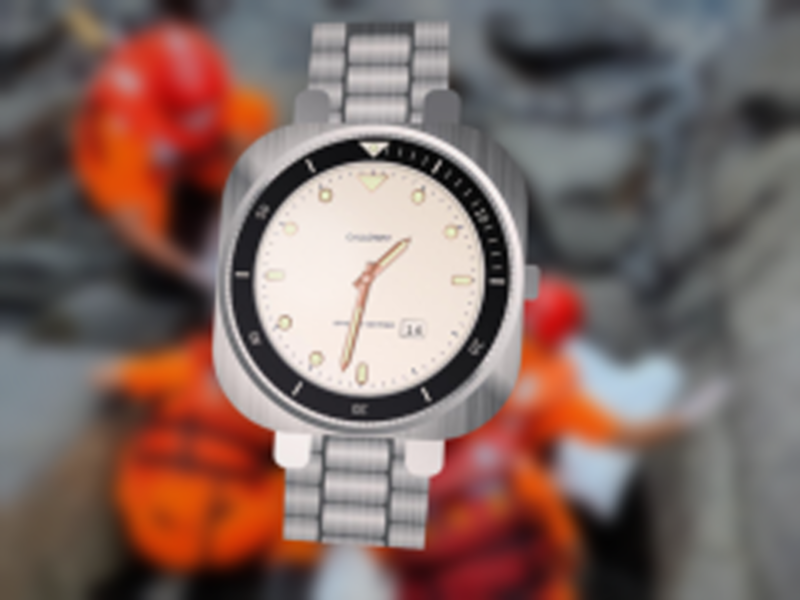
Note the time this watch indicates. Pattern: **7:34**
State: **1:32**
